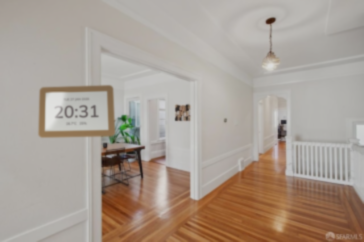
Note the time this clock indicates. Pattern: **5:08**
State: **20:31**
